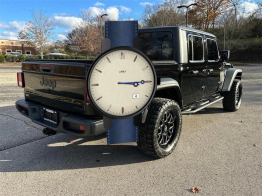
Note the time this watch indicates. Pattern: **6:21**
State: **3:15**
